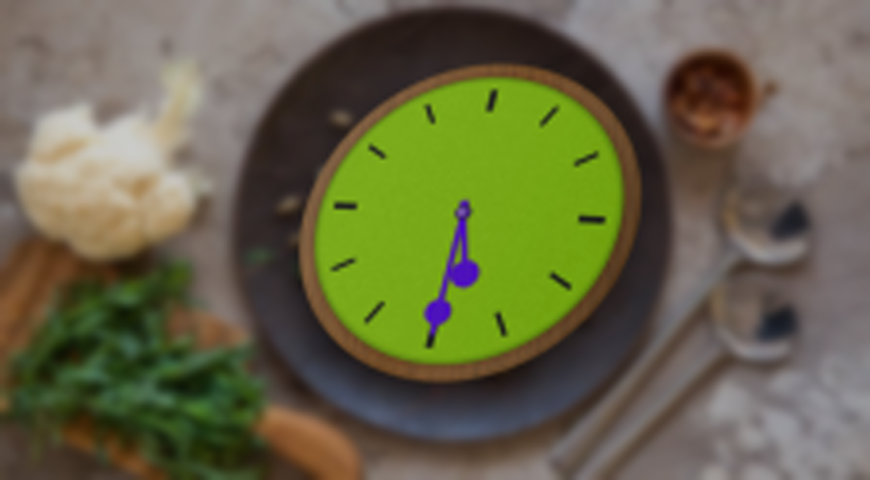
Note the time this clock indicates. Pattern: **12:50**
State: **5:30**
